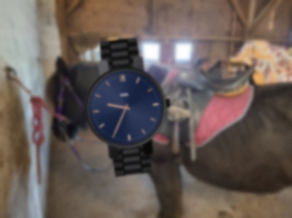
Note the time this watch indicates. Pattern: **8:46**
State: **9:35**
